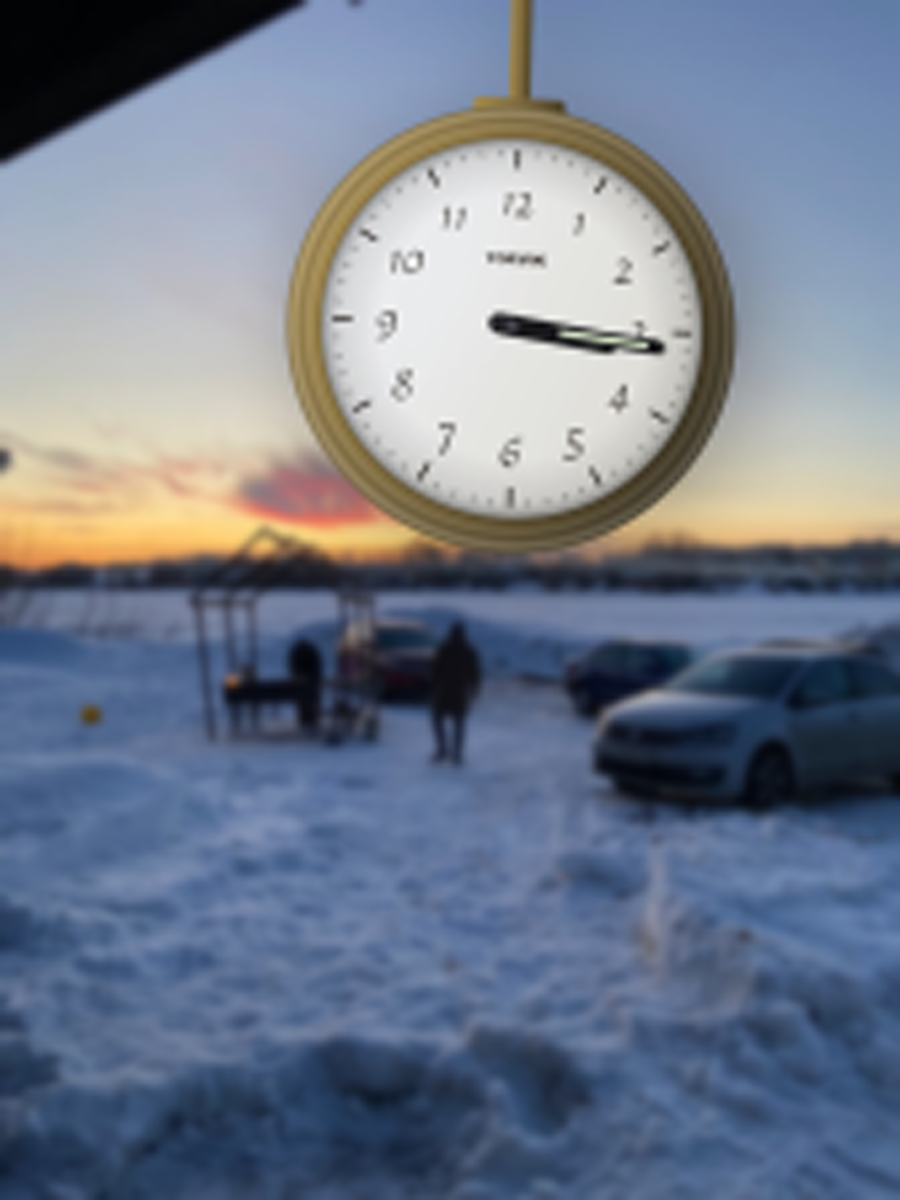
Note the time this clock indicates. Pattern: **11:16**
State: **3:16**
